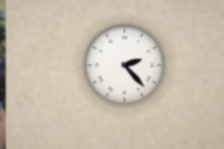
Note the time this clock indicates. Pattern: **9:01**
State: **2:23**
